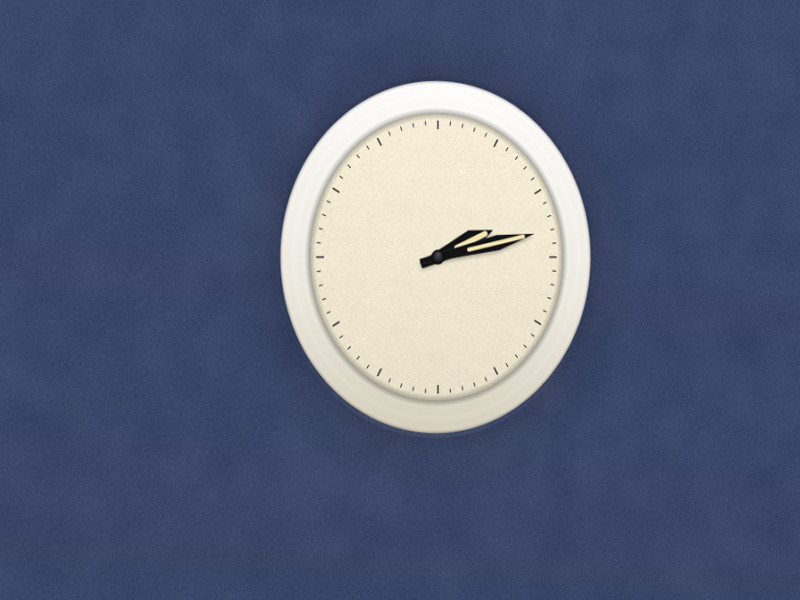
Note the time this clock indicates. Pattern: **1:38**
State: **2:13**
